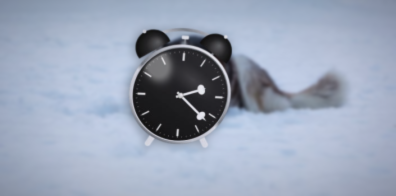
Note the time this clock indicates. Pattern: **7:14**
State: **2:22**
